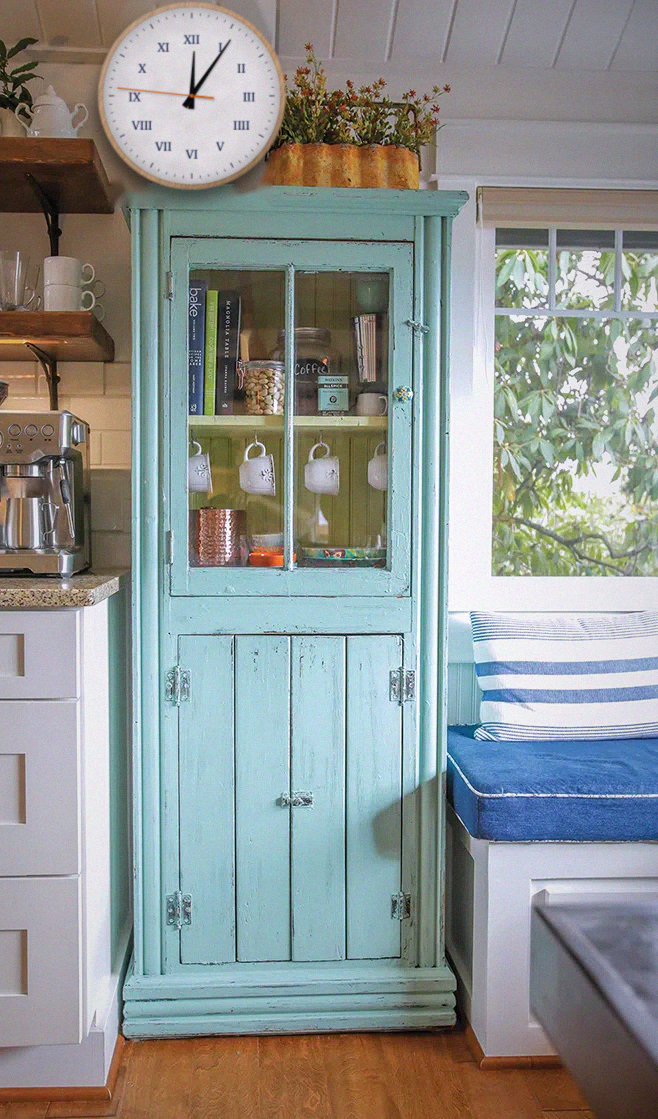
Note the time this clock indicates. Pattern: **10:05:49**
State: **12:05:46**
